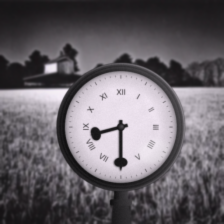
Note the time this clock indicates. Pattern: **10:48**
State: **8:30**
